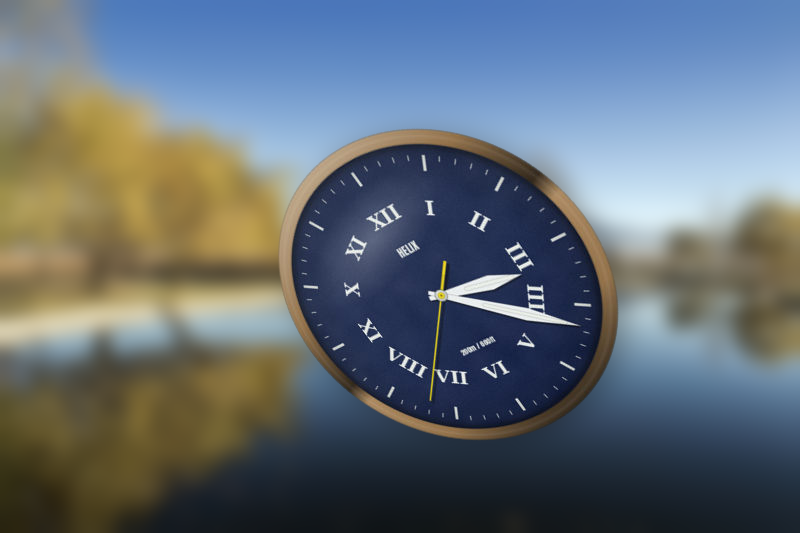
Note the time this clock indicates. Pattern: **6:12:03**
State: **3:21:37**
